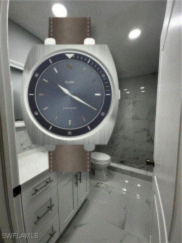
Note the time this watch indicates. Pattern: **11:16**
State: **10:20**
